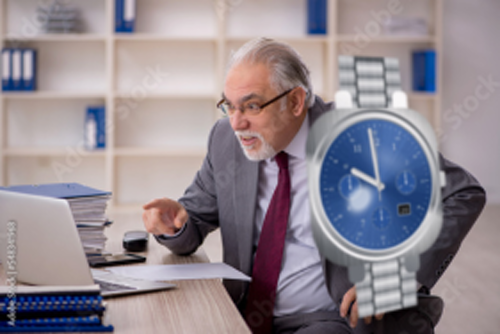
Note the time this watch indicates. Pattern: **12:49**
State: **9:59**
